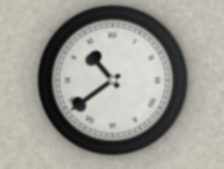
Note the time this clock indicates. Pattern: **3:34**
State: **10:39**
